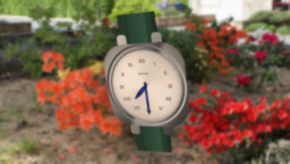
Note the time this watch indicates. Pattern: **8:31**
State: **7:30**
